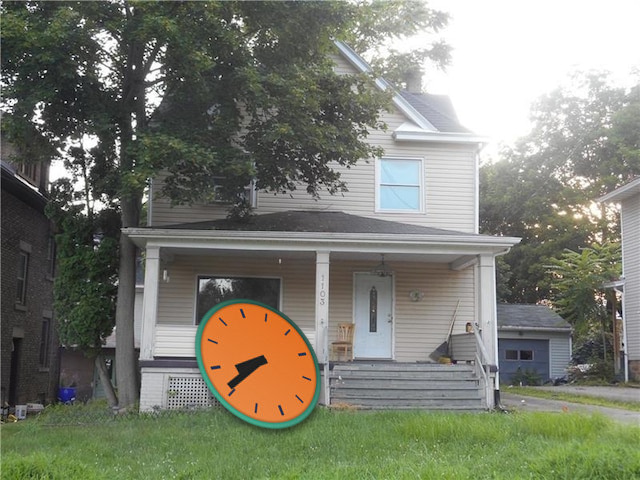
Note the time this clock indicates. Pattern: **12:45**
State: **8:41**
